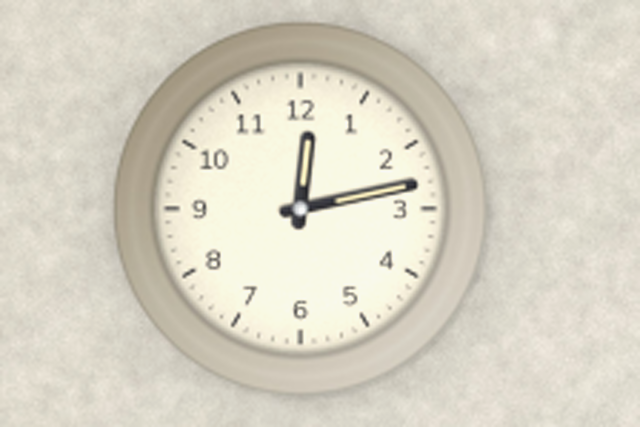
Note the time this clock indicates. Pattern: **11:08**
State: **12:13**
